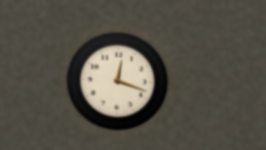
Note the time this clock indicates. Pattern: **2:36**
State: **12:18**
